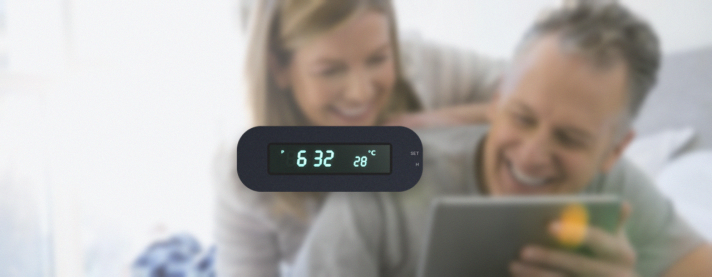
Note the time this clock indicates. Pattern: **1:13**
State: **6:32**
